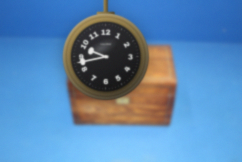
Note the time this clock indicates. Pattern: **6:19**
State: **9:43**
